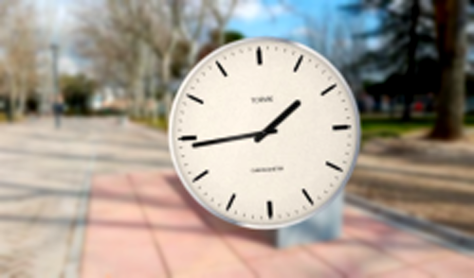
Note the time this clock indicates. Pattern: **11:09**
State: **1:44**
